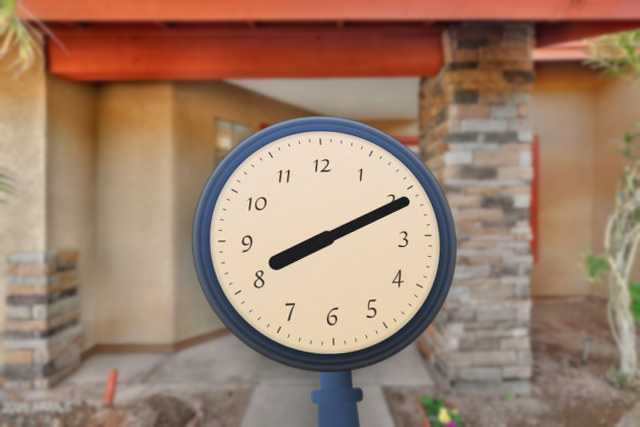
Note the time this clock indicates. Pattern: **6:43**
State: **8:11**
